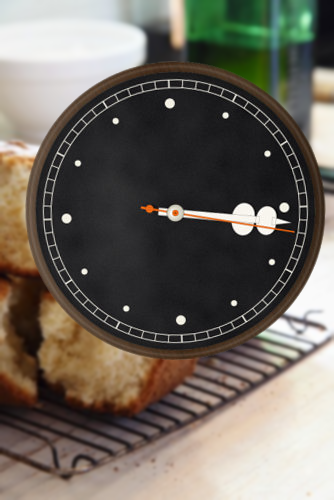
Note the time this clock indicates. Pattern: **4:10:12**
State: **3:16:17**
